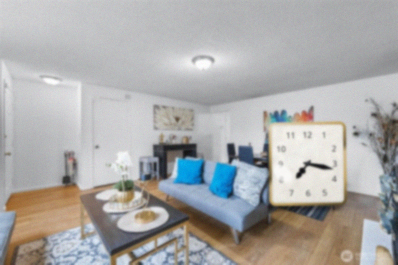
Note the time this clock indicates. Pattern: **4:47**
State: **7:17**
